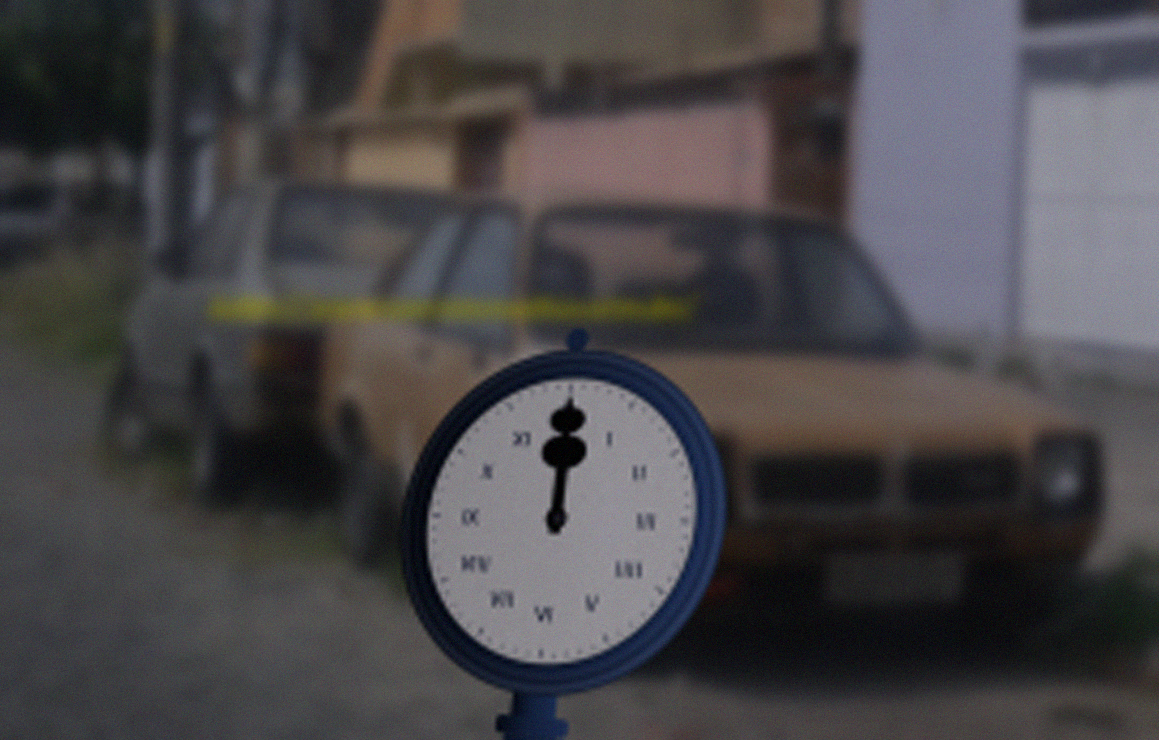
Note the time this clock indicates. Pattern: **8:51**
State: **12:00**
